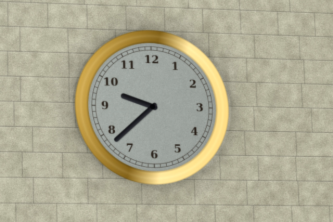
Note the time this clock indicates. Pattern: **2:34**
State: **9:38**
